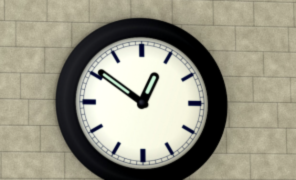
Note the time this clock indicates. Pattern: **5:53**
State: **12:51**
